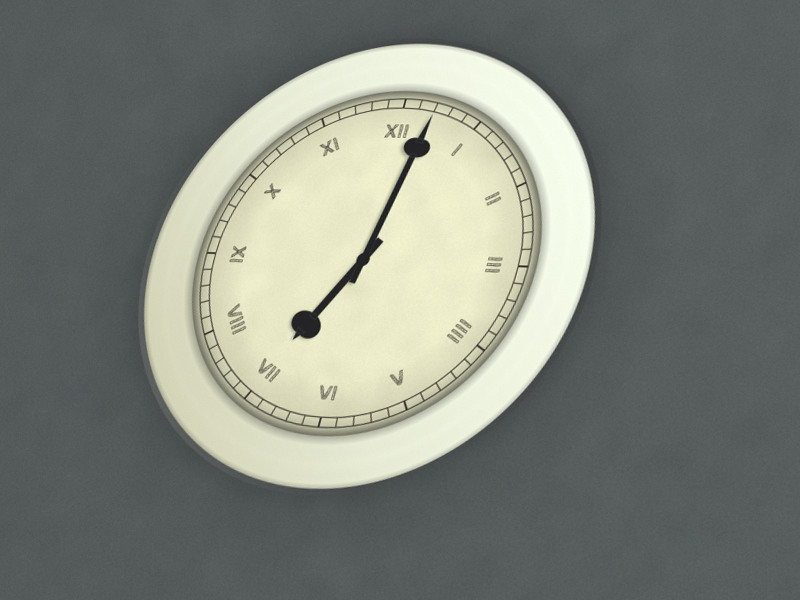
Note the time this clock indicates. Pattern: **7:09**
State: **7:02**
